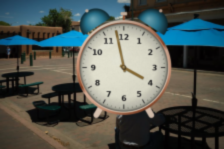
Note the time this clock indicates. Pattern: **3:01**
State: **3:58**
